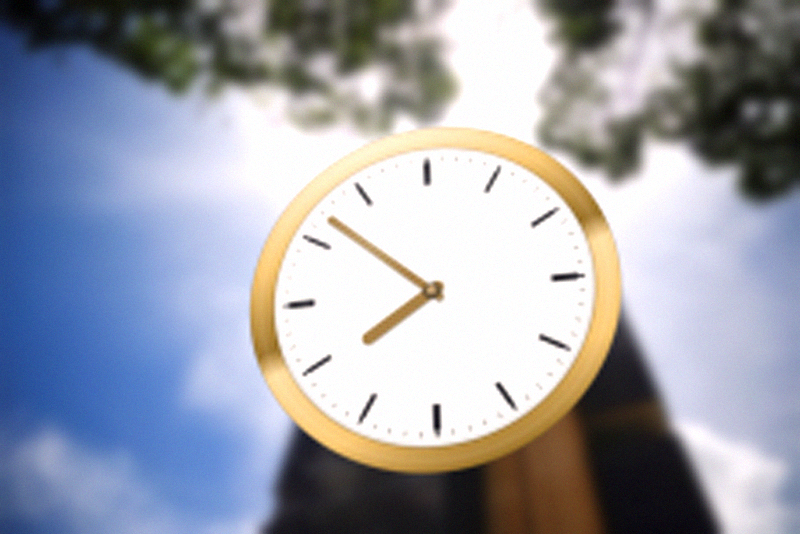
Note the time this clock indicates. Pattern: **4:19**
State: **7:52**
